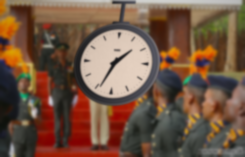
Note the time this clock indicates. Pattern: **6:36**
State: **1:34**
